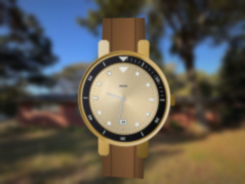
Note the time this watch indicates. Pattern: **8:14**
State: **9:32**
